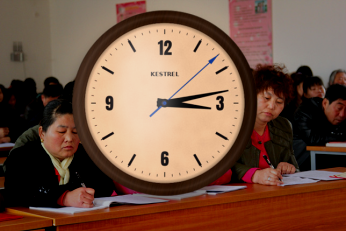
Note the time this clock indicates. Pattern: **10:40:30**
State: **3:13:08**
